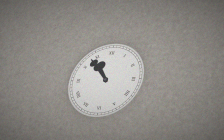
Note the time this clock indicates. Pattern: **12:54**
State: **10:53**
